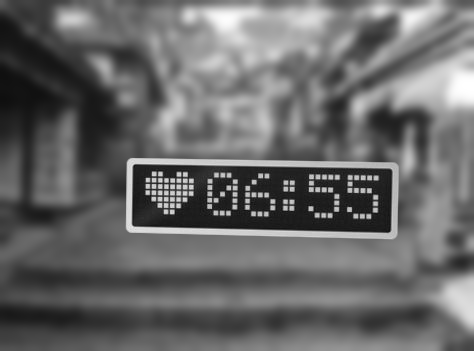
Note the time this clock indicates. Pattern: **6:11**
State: **6:55**
